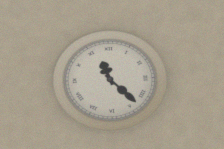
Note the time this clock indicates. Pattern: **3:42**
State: **11:23**
